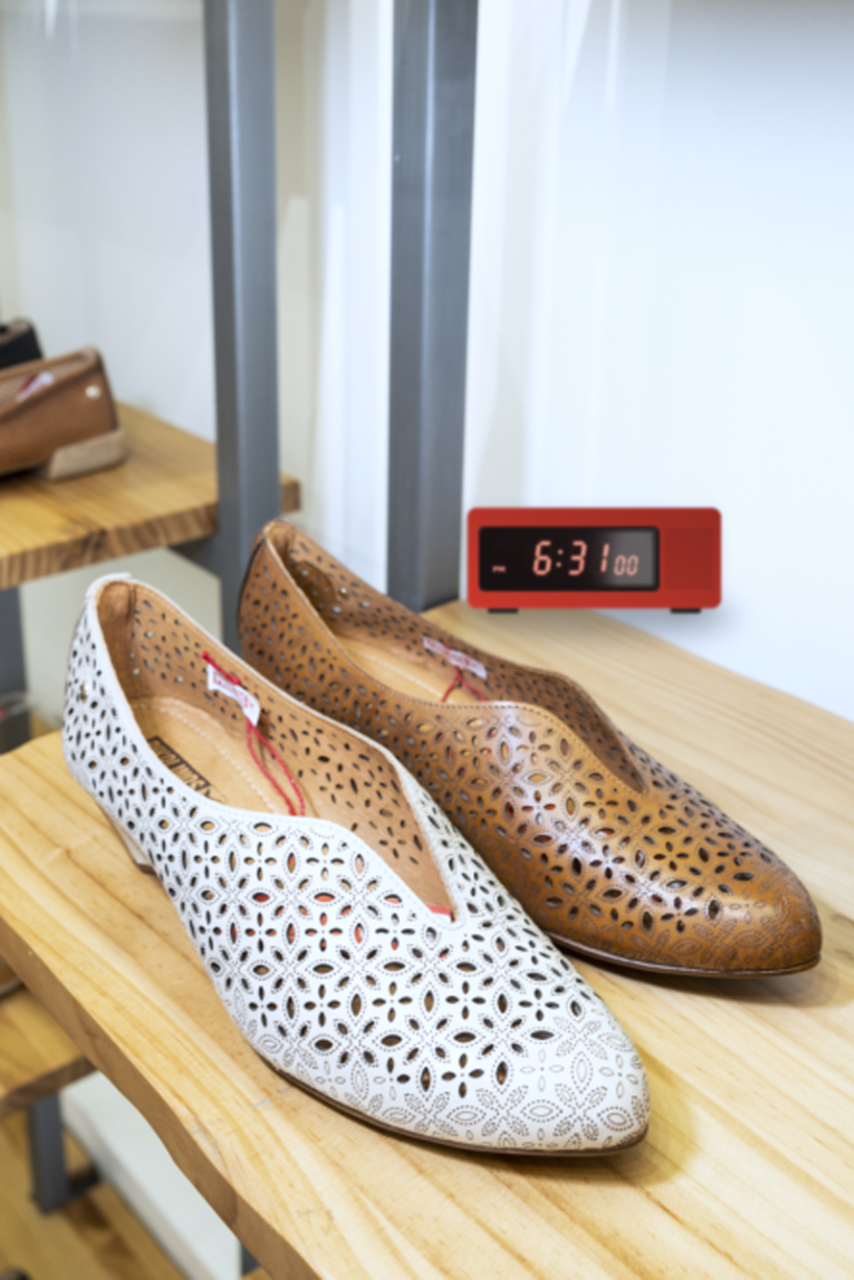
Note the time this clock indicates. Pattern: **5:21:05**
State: **6:31:00**
